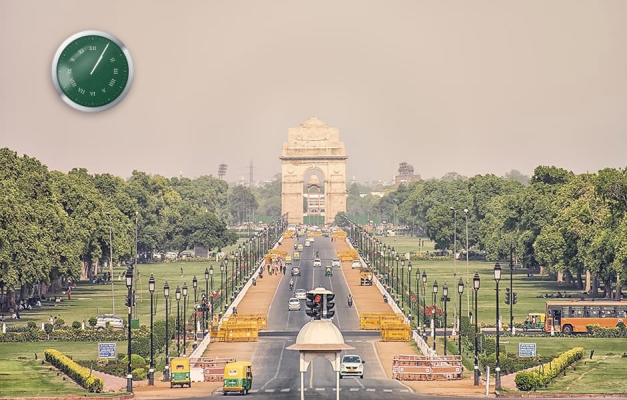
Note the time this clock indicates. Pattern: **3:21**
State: **1:05**
